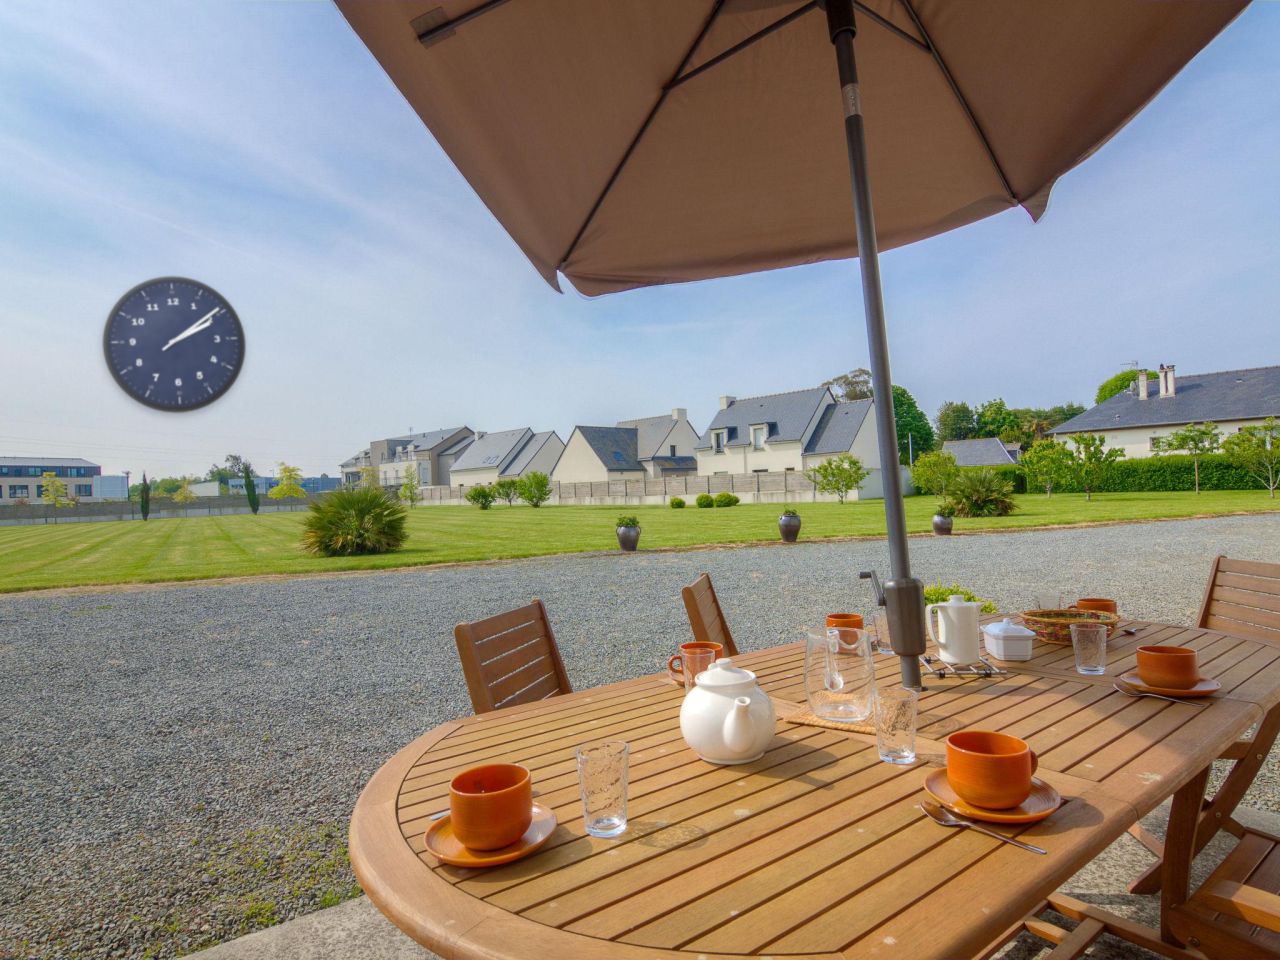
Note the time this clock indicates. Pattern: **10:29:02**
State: **2:09:09**
